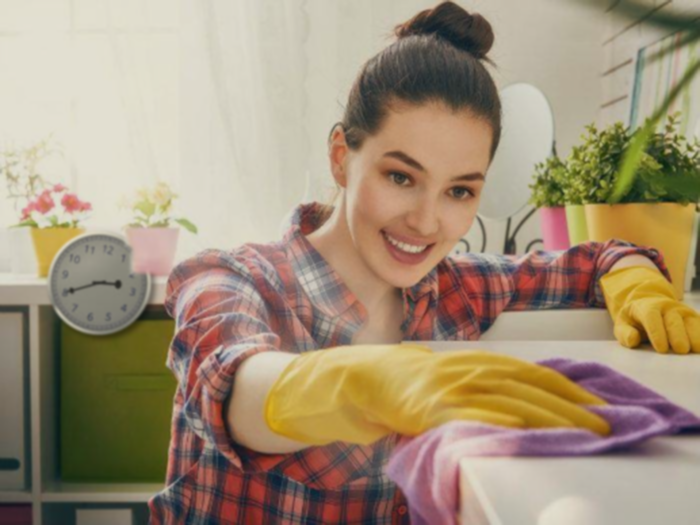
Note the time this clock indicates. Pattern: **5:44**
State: **2:40**
